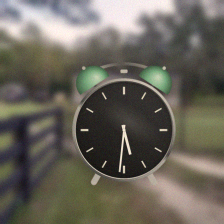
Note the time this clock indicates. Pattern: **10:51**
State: **5:31**
